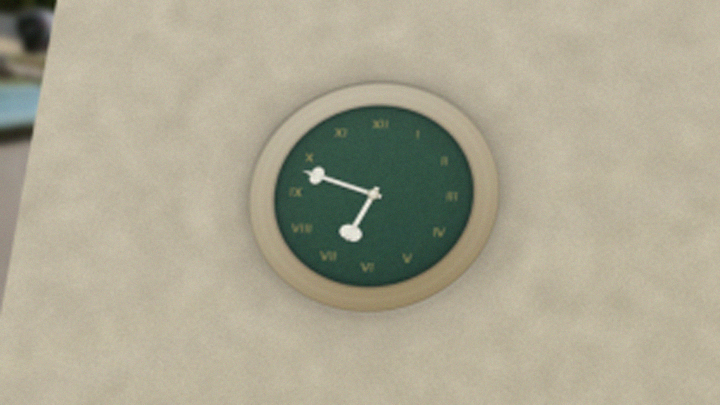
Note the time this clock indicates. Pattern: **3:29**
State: **6:48**
